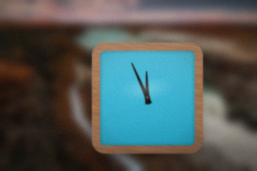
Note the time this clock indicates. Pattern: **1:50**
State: **11:56**
